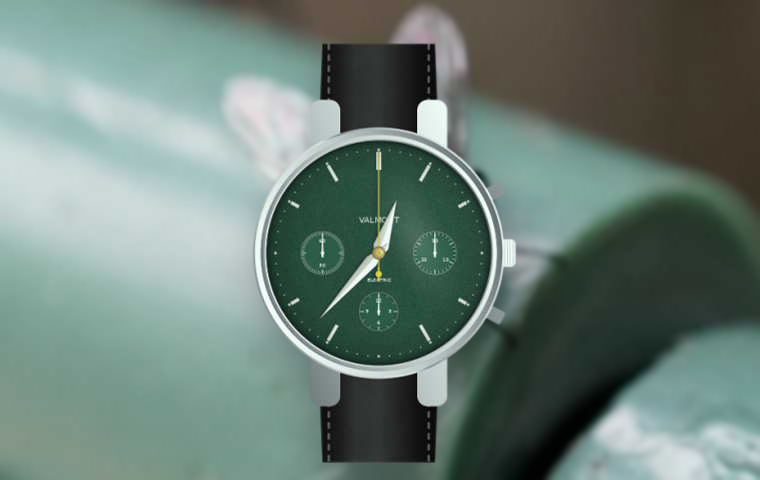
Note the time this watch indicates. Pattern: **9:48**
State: **12:37**
